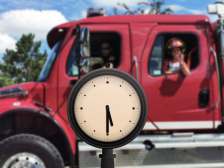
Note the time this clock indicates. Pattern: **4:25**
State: **5:30**
